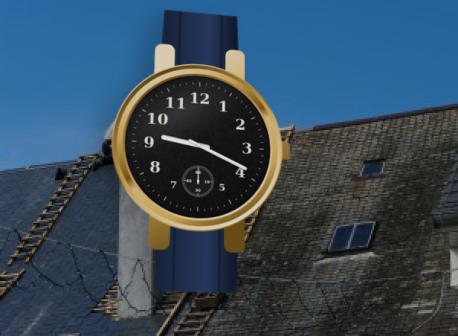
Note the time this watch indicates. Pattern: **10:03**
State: **9:19**
